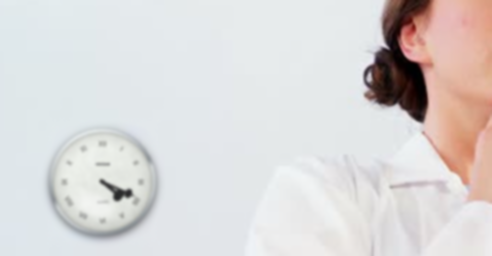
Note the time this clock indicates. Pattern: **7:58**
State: **4:19**
